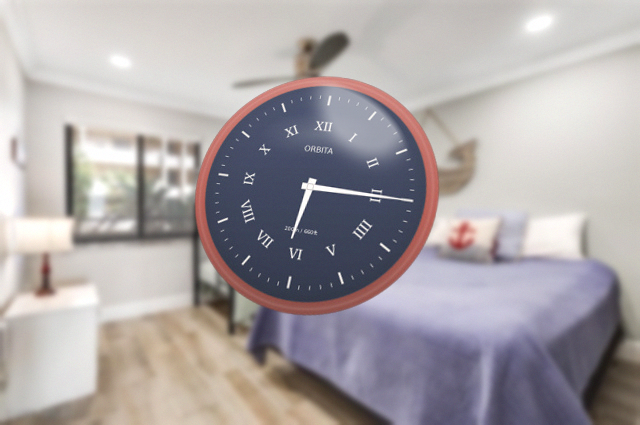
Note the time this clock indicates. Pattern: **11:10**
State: **6:15**
